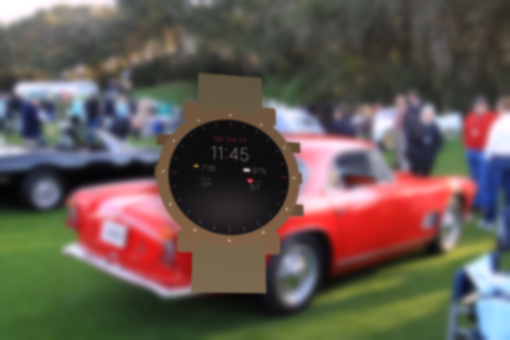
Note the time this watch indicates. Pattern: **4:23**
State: **11:45**
